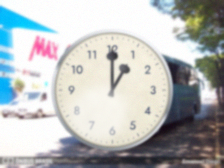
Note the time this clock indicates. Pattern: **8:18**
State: **1:00**
